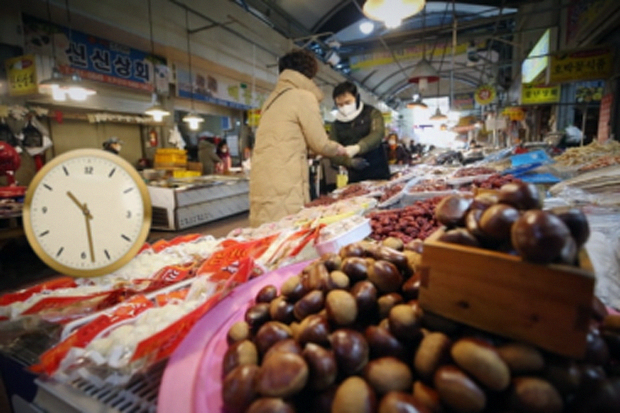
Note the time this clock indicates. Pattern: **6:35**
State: **10:28**
